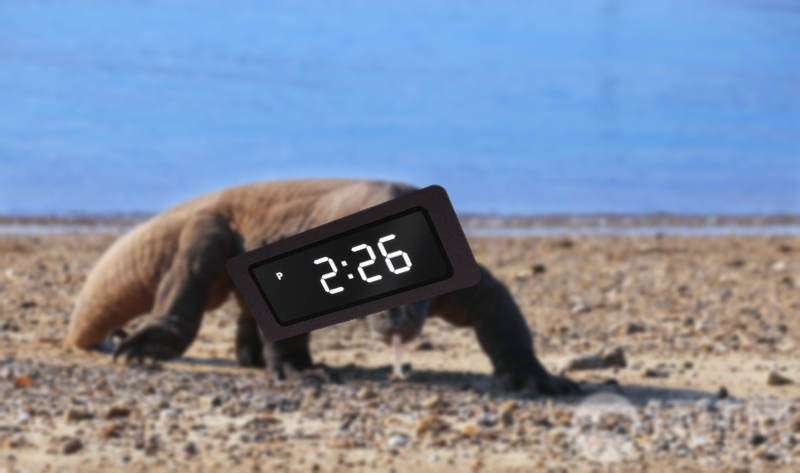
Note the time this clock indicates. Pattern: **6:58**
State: **2:26**
